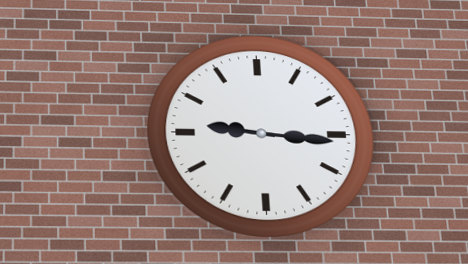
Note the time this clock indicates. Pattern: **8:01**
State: **9:16**
